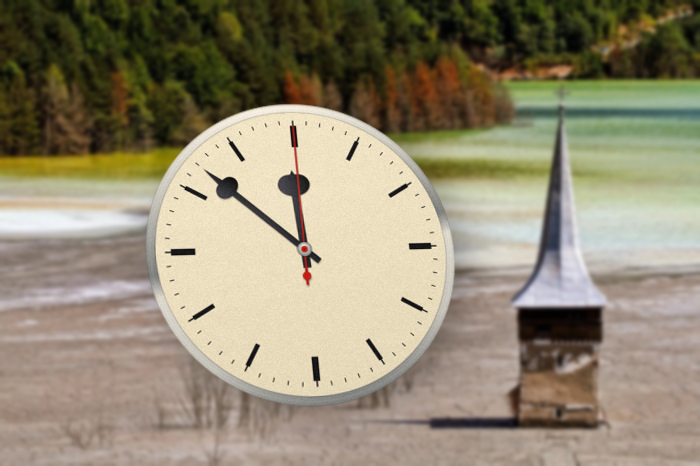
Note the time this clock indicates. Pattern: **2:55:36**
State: **11:52:00**
